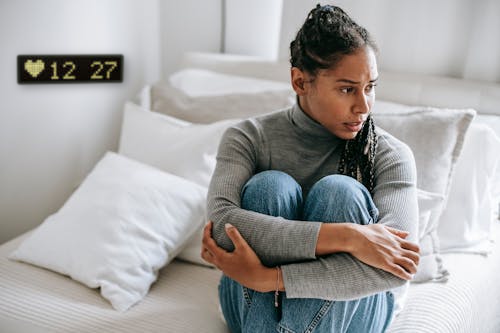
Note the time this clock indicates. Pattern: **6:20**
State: **12:27**
